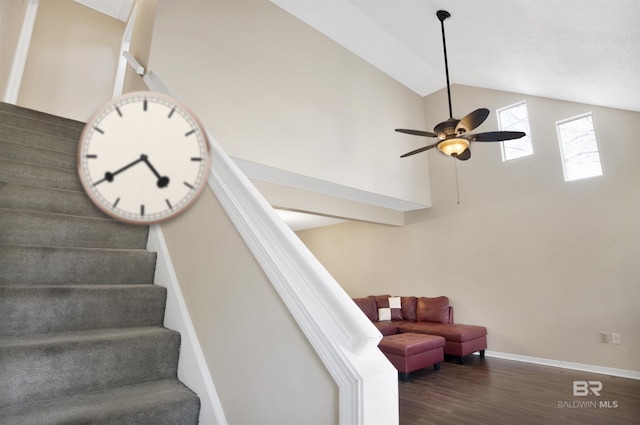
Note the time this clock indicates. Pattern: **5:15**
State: **4:40**
